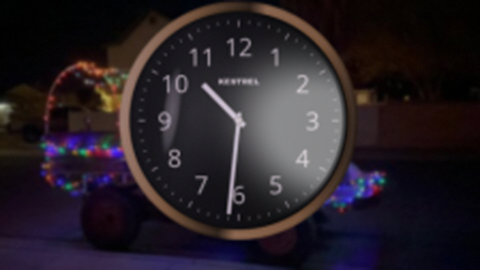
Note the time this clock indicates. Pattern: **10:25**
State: **10:31**
